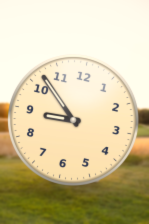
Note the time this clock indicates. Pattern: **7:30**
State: **8:52**
